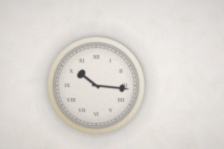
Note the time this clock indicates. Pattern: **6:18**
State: **10:16**
